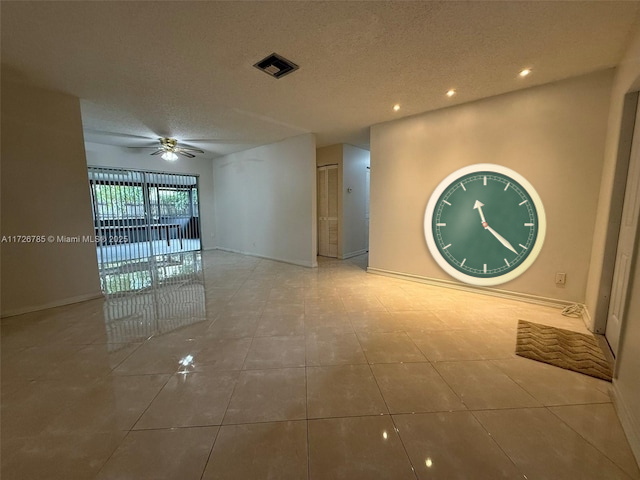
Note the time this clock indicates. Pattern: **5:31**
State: **11:22**
